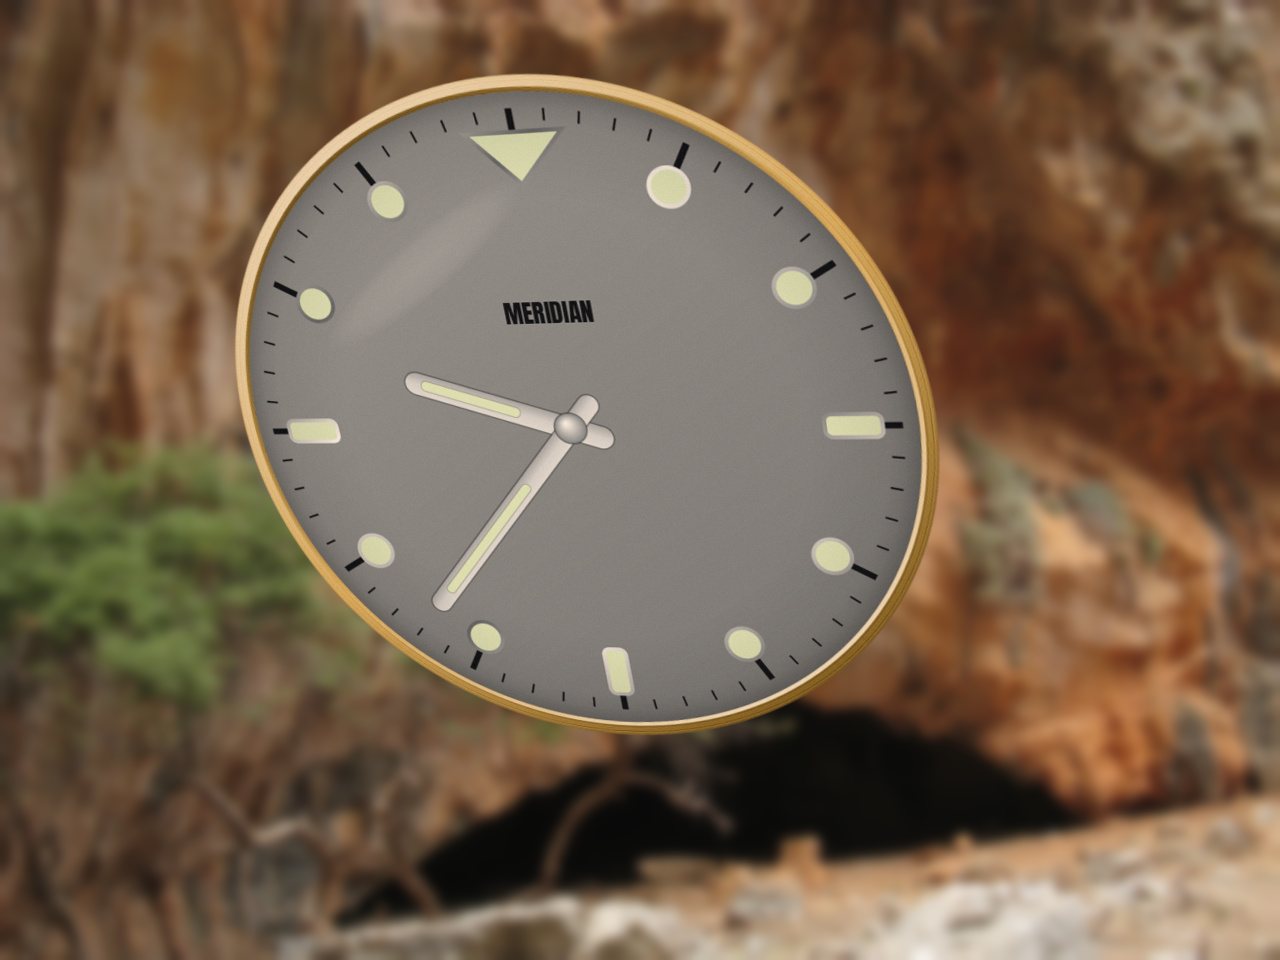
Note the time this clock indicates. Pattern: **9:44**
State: **9:37**
